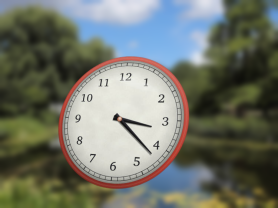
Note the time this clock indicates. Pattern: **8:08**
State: **3:22**
